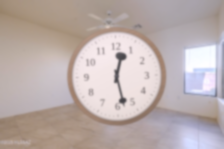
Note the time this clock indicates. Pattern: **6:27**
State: **12:28**
